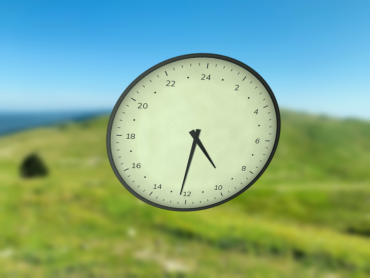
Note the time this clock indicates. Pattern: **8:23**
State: **9:31**
